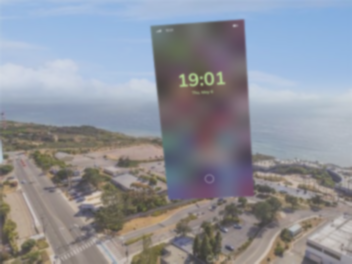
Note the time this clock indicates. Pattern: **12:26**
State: **19:01**
